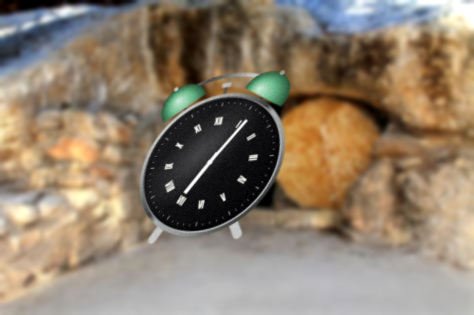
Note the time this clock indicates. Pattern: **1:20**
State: **7:06**
